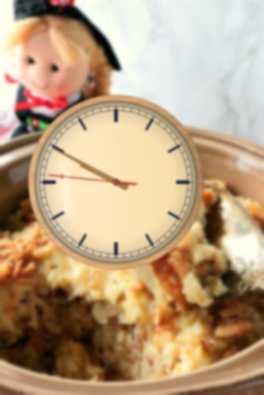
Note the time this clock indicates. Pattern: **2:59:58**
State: **9:49:46**
